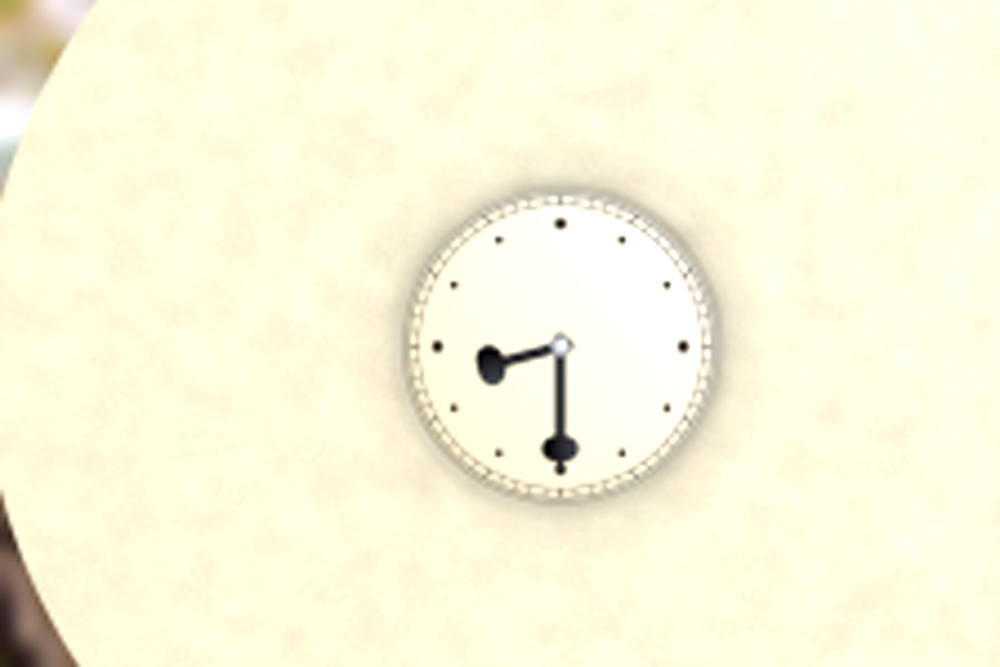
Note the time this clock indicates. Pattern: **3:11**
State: **8:30**
